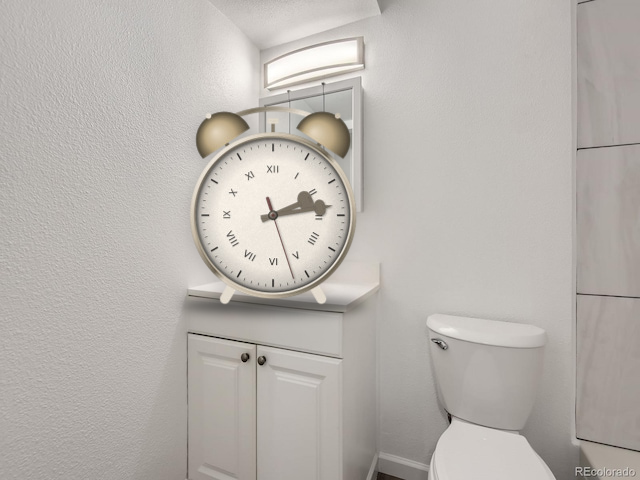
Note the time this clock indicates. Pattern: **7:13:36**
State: **2:13:27**
